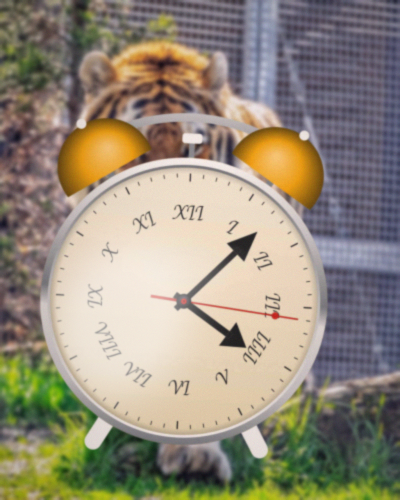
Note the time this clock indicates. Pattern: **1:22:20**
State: **4:07:16**
